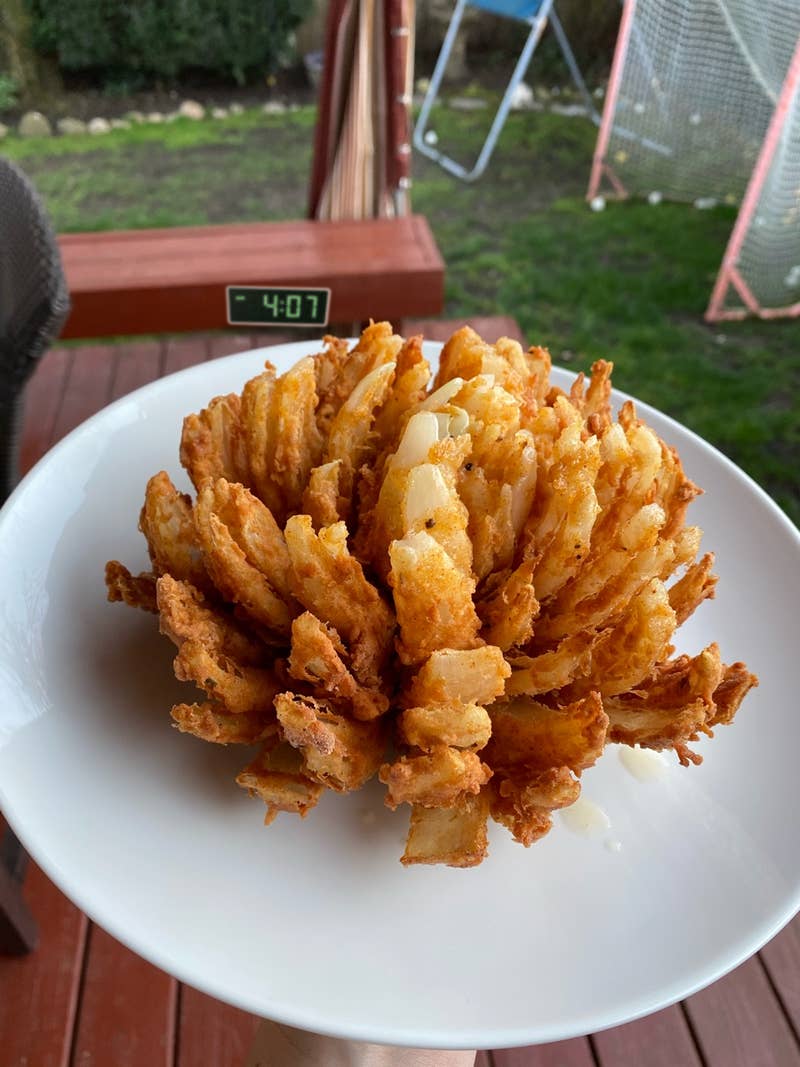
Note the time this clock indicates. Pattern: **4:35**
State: **4:07**
